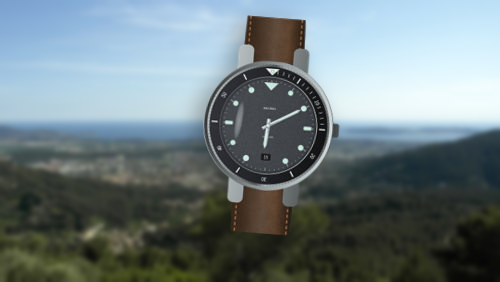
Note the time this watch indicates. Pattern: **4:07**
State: **6:10**
